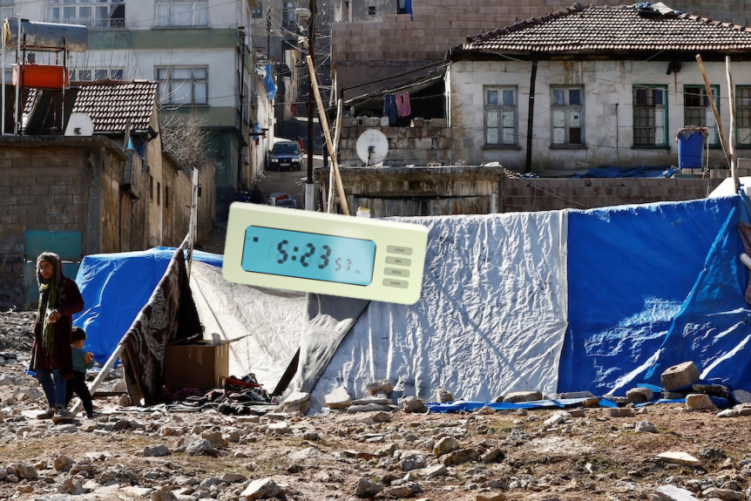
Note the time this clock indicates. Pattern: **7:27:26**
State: **5:23:57**
